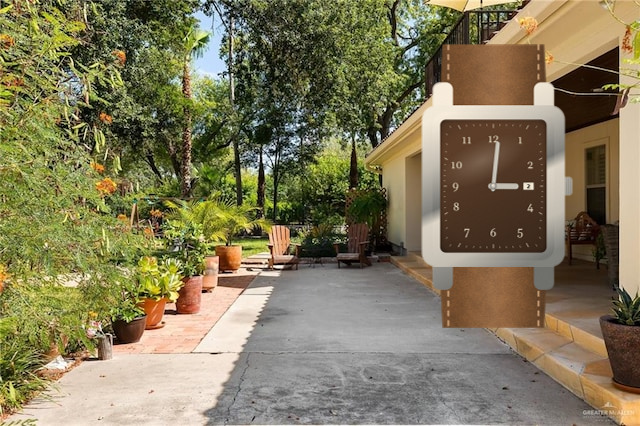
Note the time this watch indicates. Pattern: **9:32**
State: **3:01**
